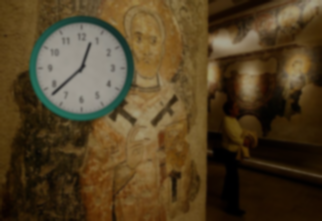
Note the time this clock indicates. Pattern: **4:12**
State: **12:38**
